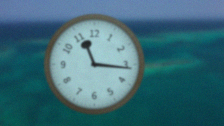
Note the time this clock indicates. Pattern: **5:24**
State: **11:16**
